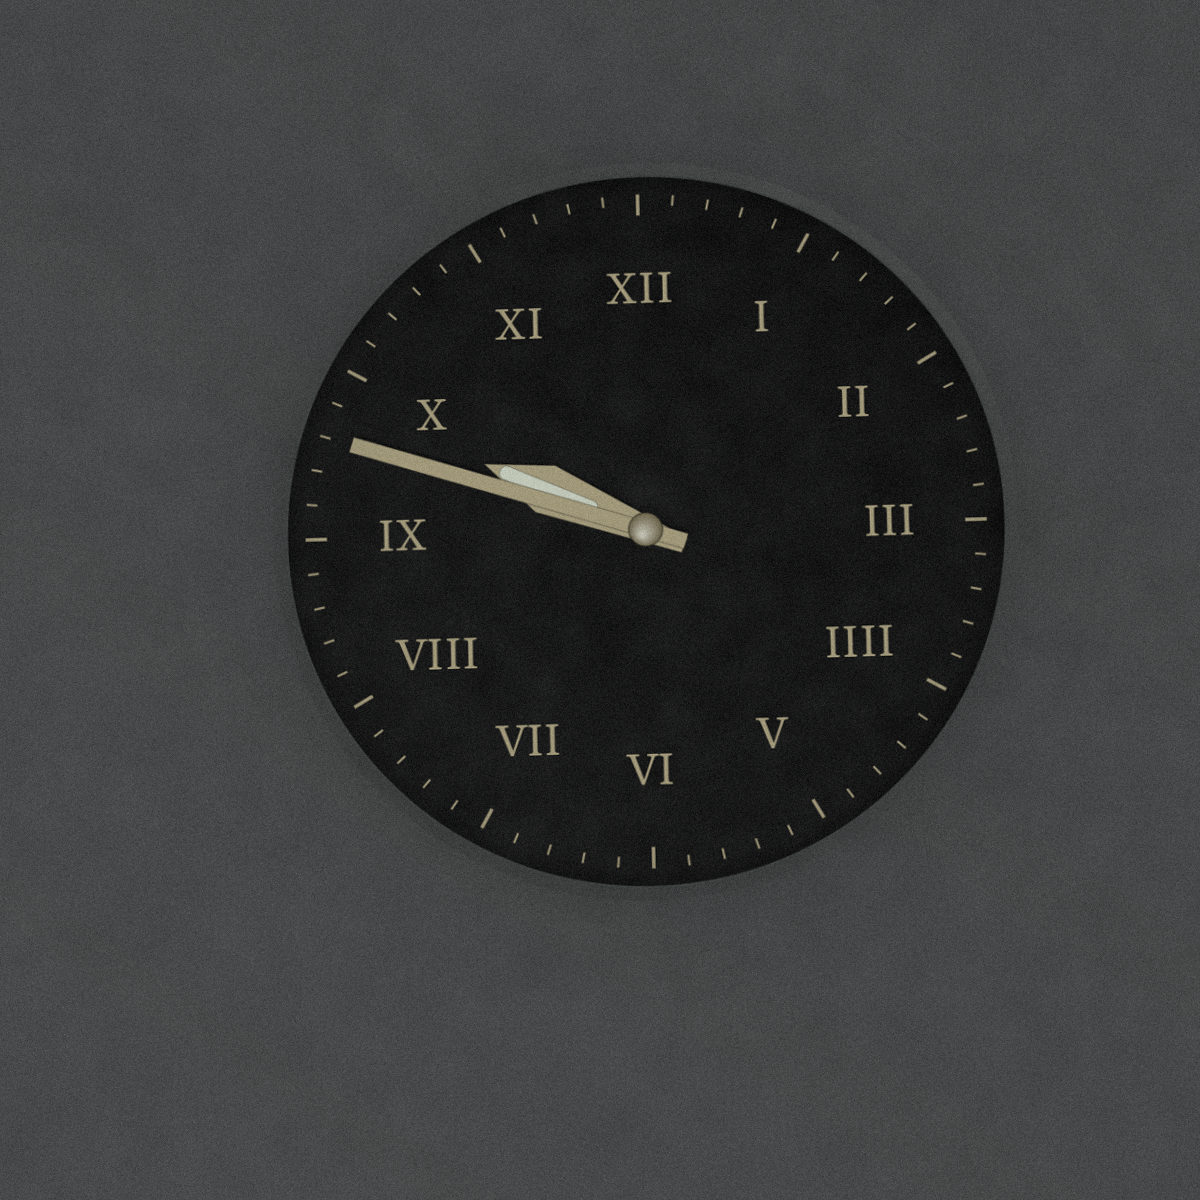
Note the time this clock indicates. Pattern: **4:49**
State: **9:48**
